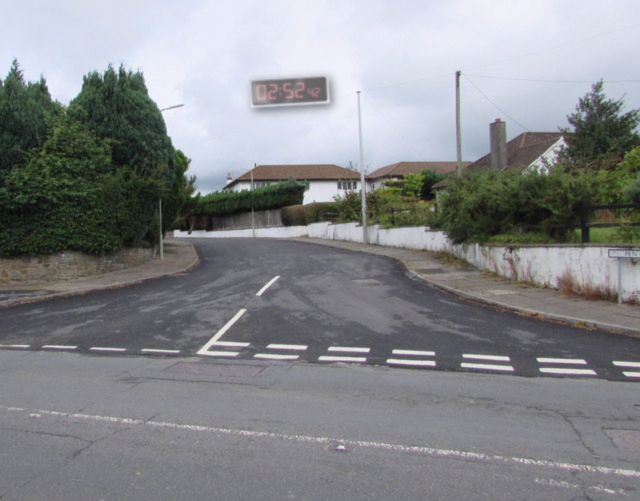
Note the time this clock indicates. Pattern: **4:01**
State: **2:52**
